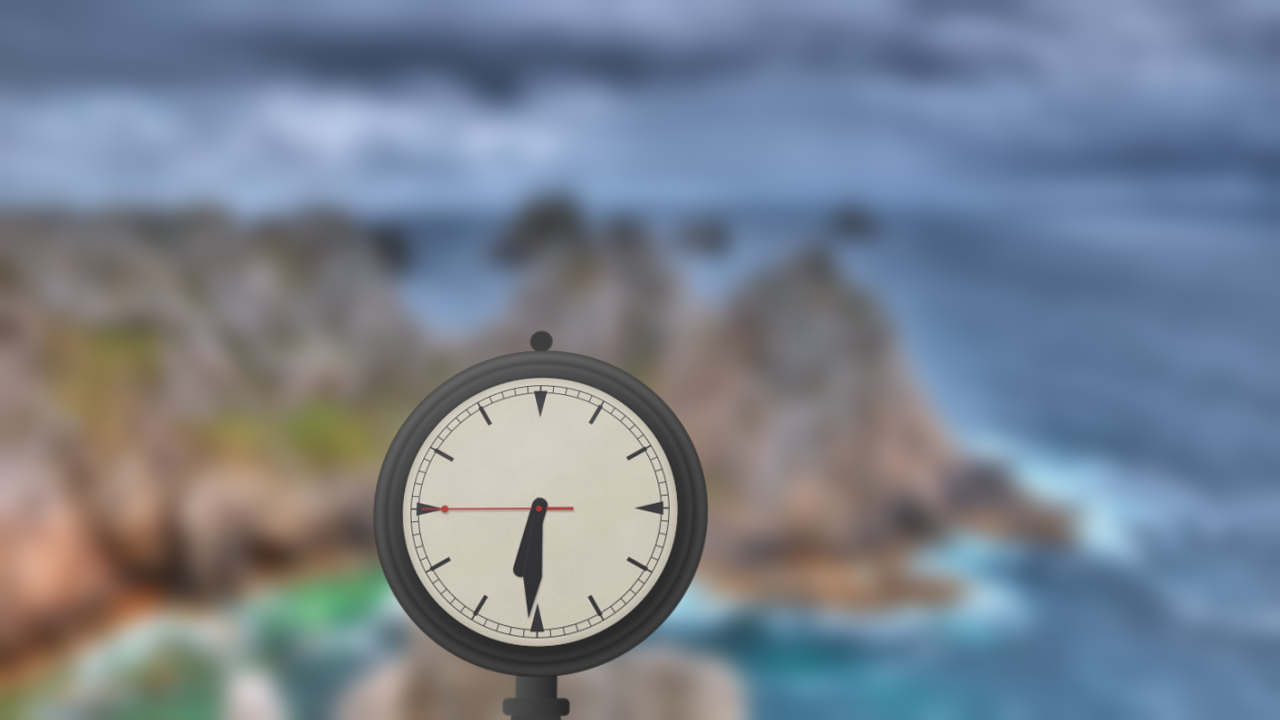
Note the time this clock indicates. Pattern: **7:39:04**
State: **6:30:45**
